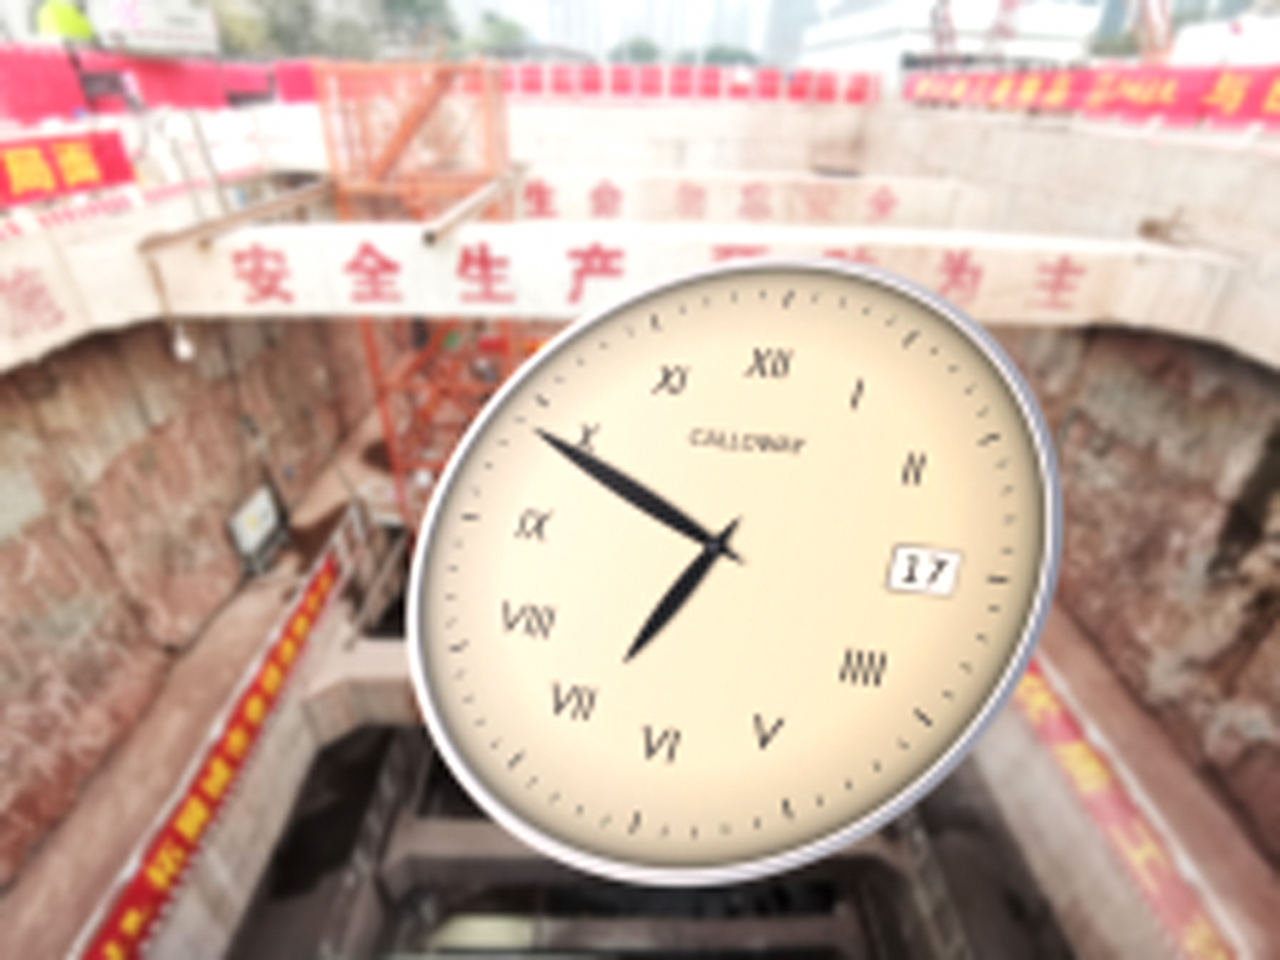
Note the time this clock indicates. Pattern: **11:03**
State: **6:49**
